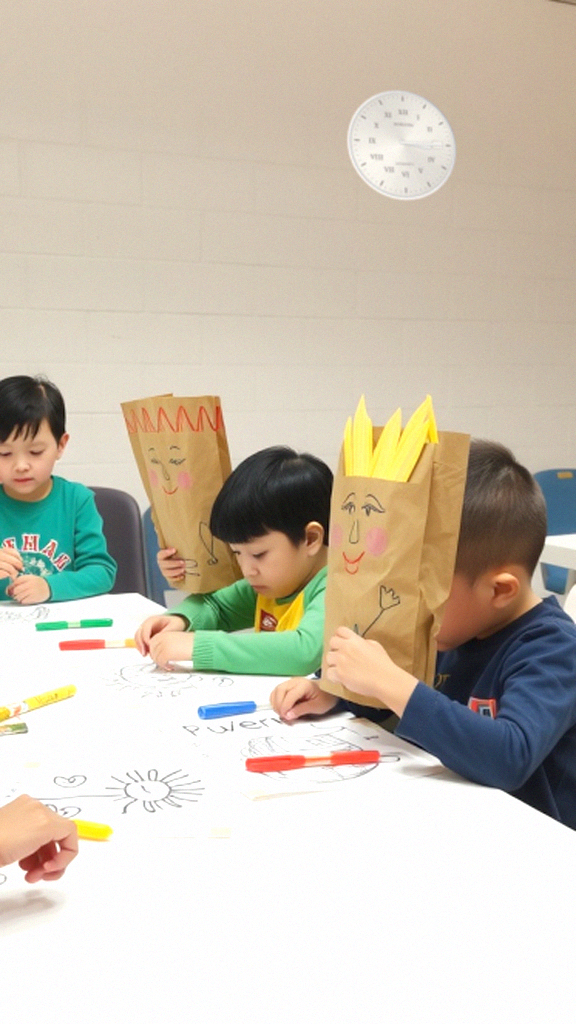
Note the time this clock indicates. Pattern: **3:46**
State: **3:15**
